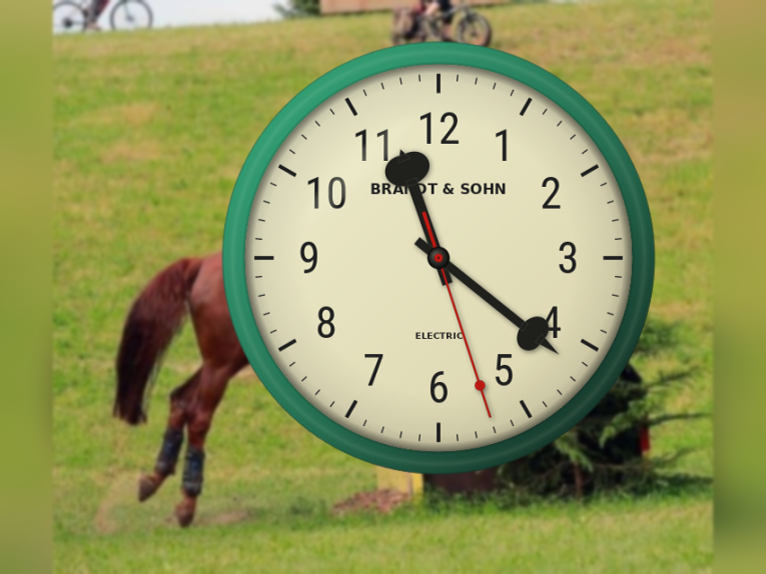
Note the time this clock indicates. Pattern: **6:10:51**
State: **11:21:27**
